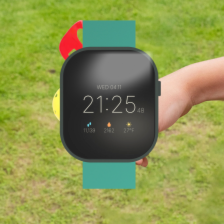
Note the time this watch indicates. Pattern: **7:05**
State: **21:25**
